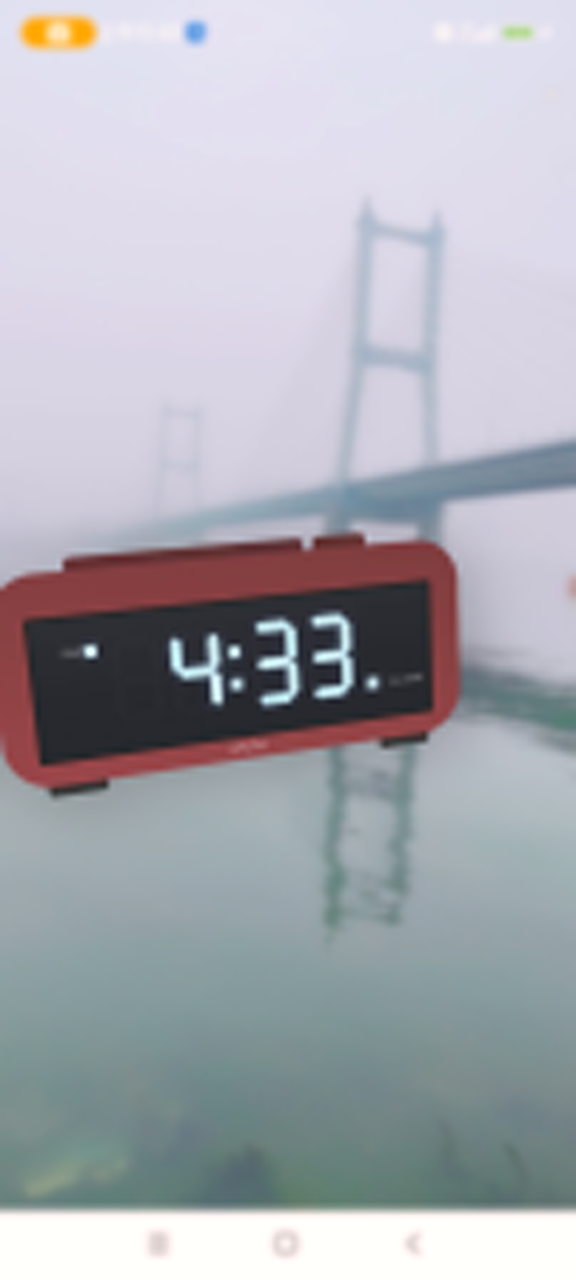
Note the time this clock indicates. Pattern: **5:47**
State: **4:33**
